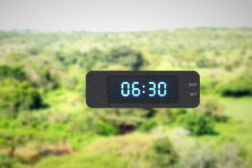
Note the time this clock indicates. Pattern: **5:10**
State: **6:30**
